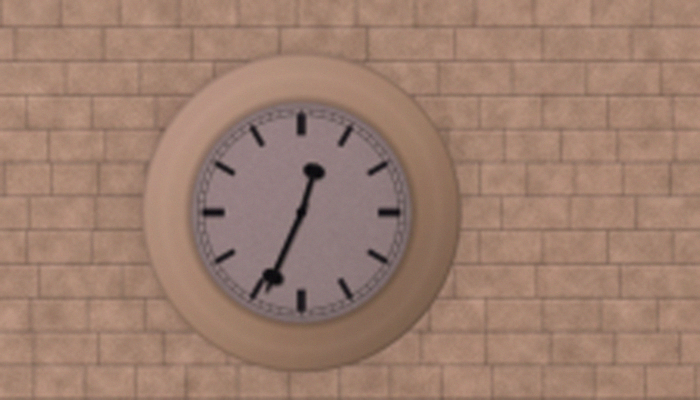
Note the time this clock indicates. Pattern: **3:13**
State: **12:34**
